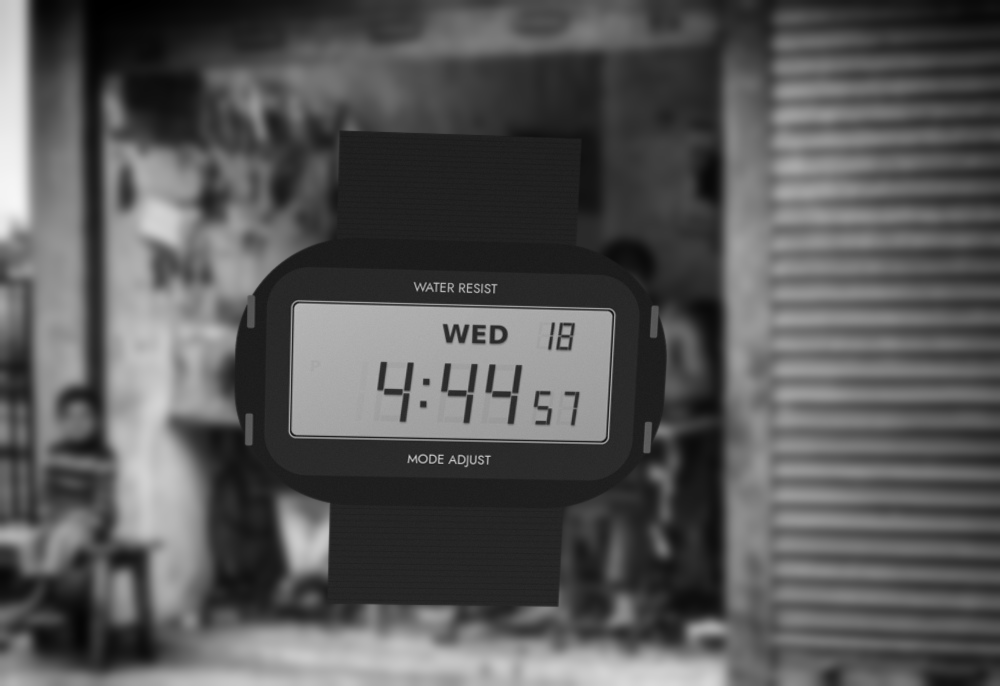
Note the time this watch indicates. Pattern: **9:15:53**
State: **4:44:57**
